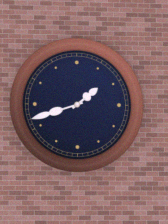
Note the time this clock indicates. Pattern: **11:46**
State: **1:42**
